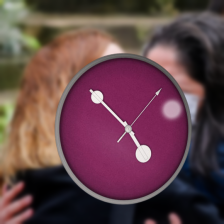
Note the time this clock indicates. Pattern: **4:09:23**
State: **4:52:07**
